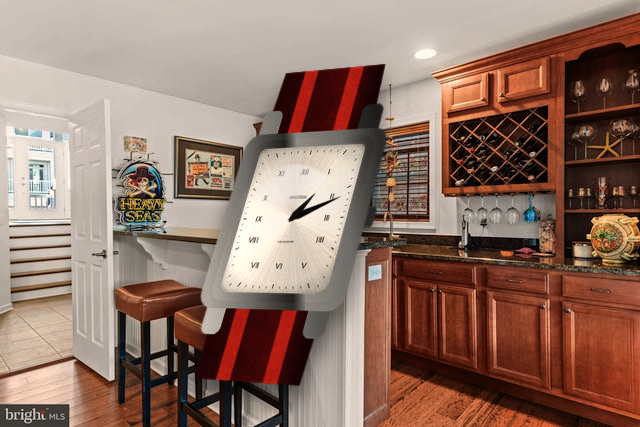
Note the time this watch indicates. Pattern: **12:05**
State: **1:11**
